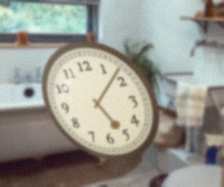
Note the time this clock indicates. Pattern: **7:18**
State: **5:08**
